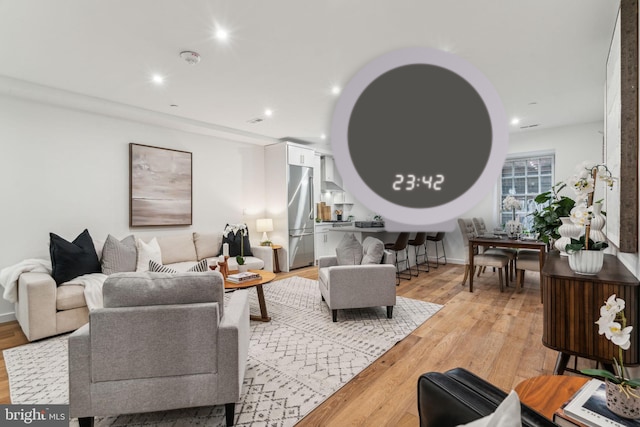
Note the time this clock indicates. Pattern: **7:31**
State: **23:42**
